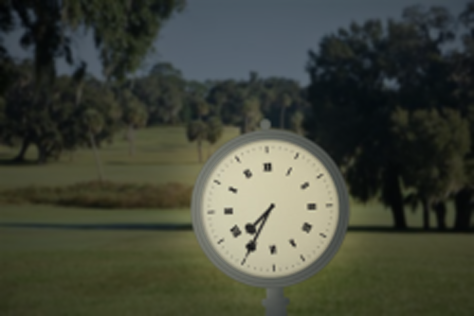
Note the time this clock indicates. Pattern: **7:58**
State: **7:35**
